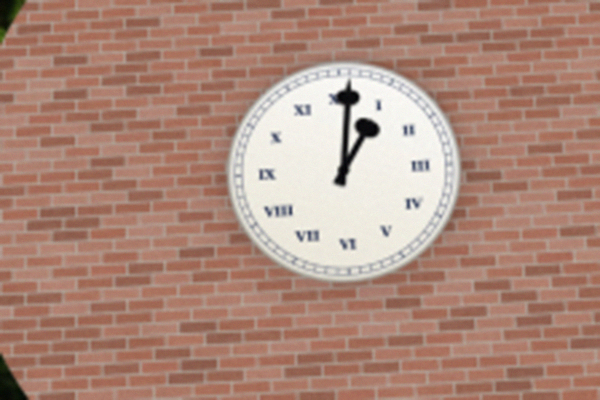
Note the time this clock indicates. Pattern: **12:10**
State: **1:01**
